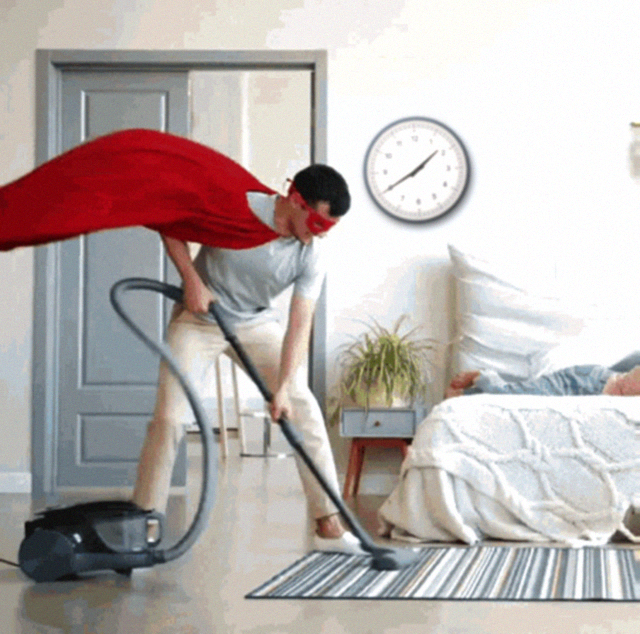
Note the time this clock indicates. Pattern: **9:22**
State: **1:40**
